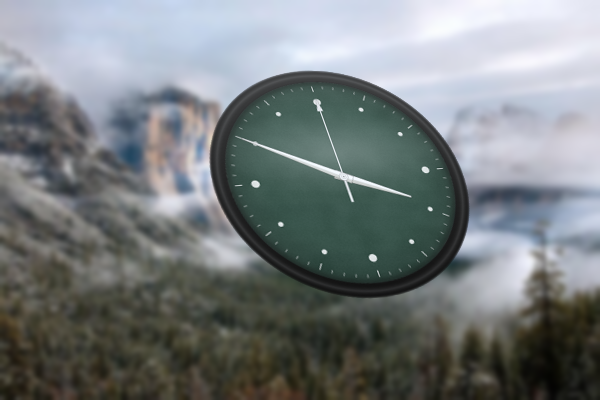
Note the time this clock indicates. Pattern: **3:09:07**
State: **3:50:00**
